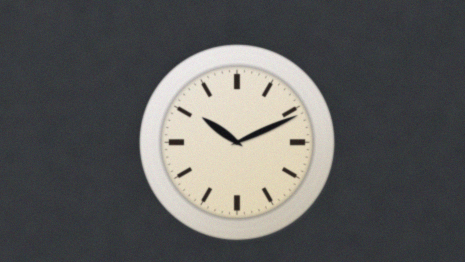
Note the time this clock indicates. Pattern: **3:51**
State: **10:11**
